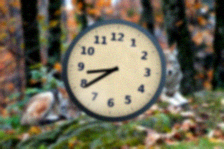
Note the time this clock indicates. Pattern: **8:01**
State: **8:39**
